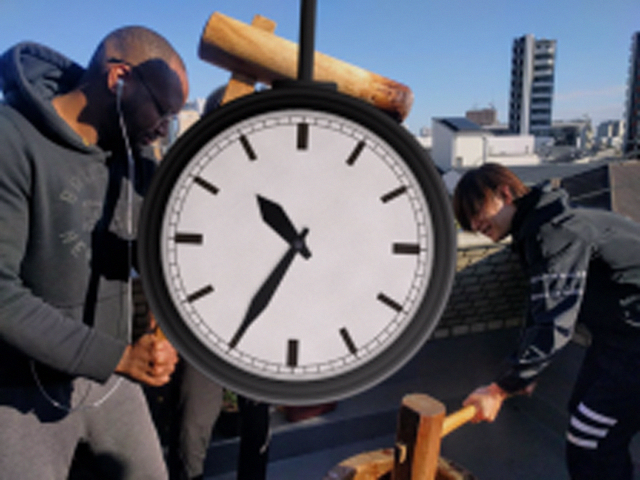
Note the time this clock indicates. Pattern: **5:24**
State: **10:35**
